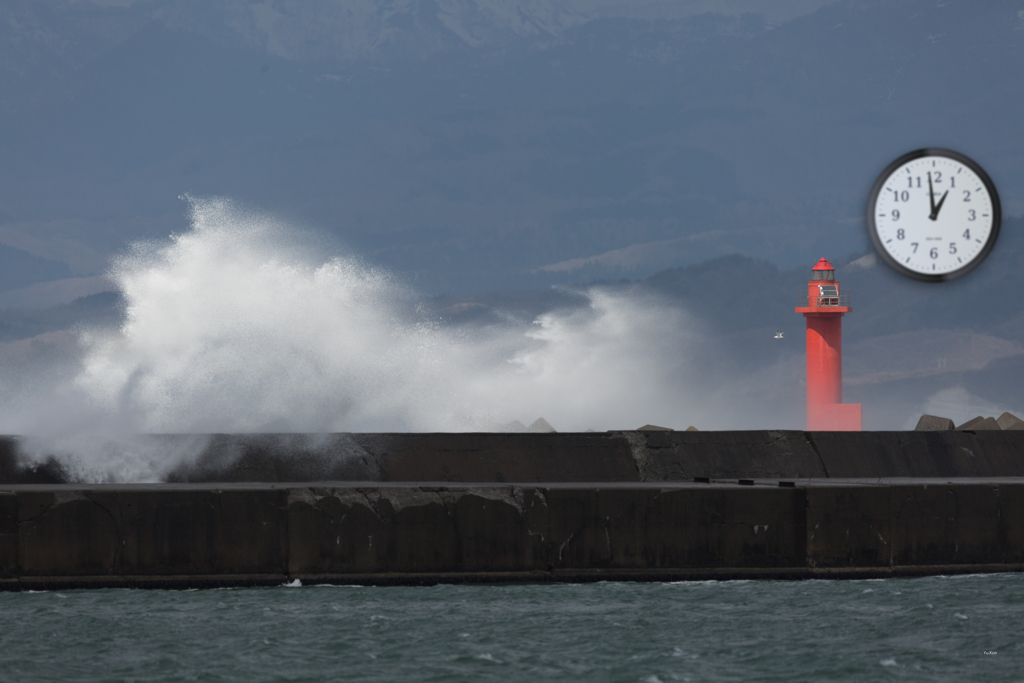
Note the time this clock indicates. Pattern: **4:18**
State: **12:59**
